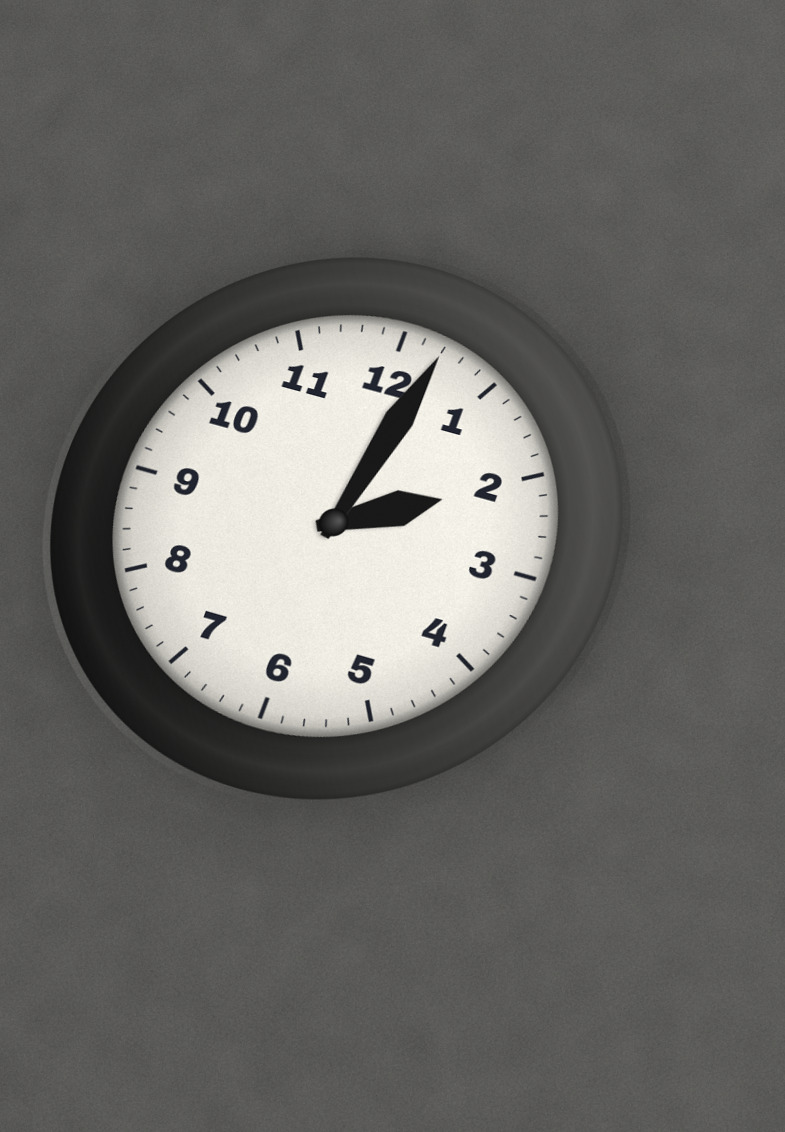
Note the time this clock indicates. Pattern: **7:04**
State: **2:02**
